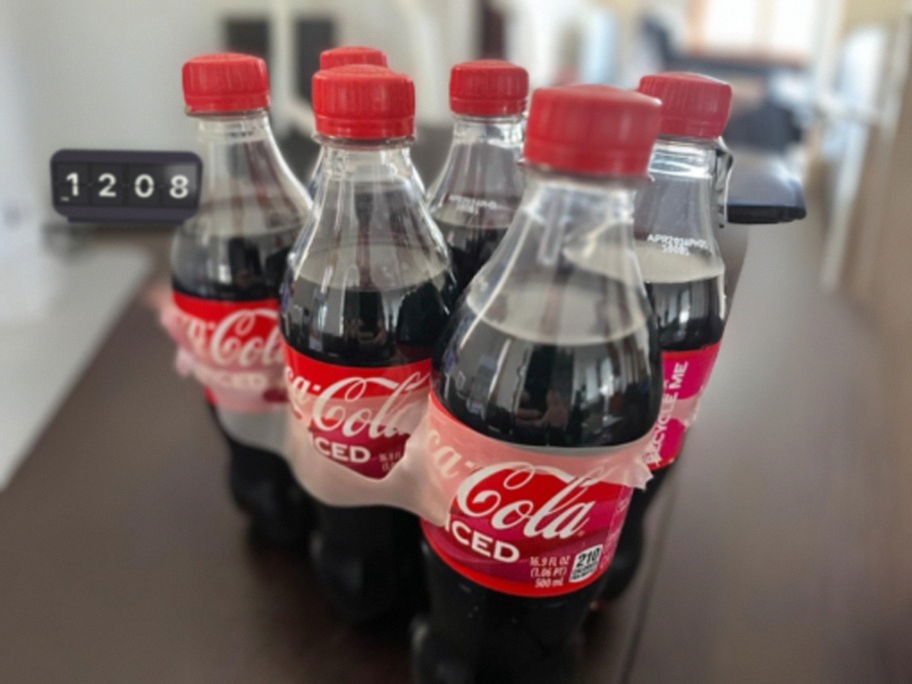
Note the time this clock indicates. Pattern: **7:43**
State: **12:08**
